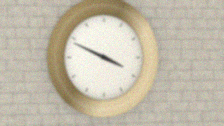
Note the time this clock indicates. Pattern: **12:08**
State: **3:49**
